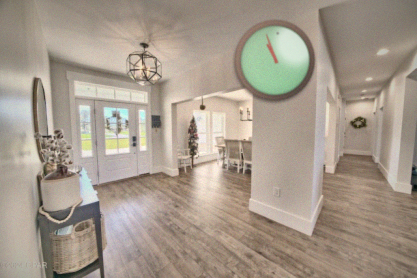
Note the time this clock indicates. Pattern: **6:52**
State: **10:56**
